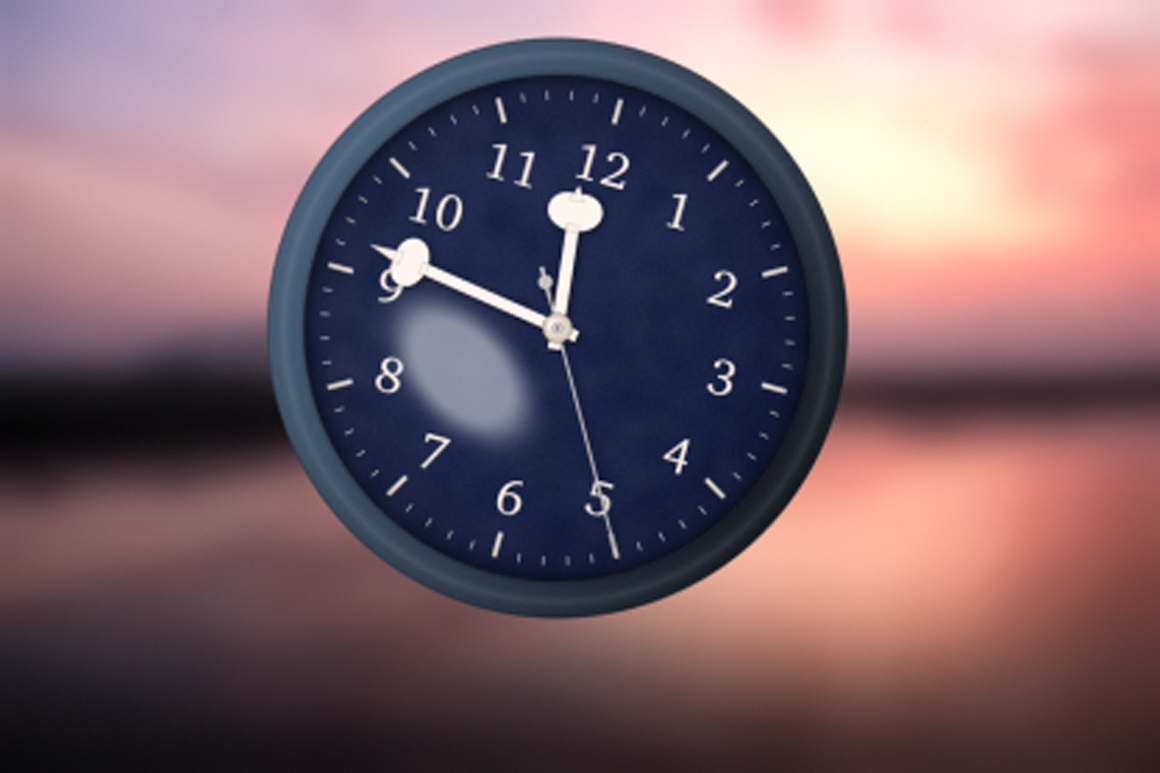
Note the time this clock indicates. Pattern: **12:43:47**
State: **11:46:25**
